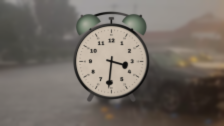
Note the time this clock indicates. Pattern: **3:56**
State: **3:31**
